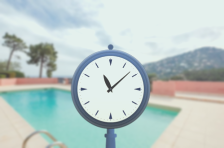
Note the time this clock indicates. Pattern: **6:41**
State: **11:08**
